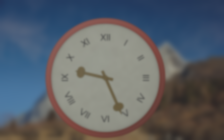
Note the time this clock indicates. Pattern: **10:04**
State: **9:26**
